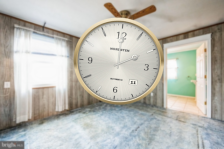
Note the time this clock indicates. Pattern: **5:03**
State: **2:00**
